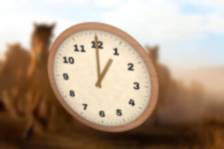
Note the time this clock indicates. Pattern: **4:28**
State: **1:00**
